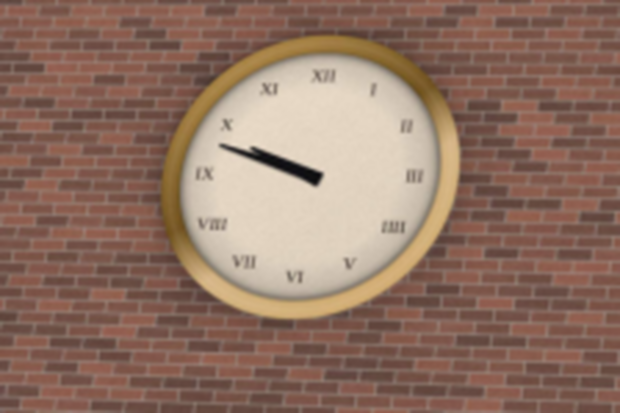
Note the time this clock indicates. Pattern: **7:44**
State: **9:48**
